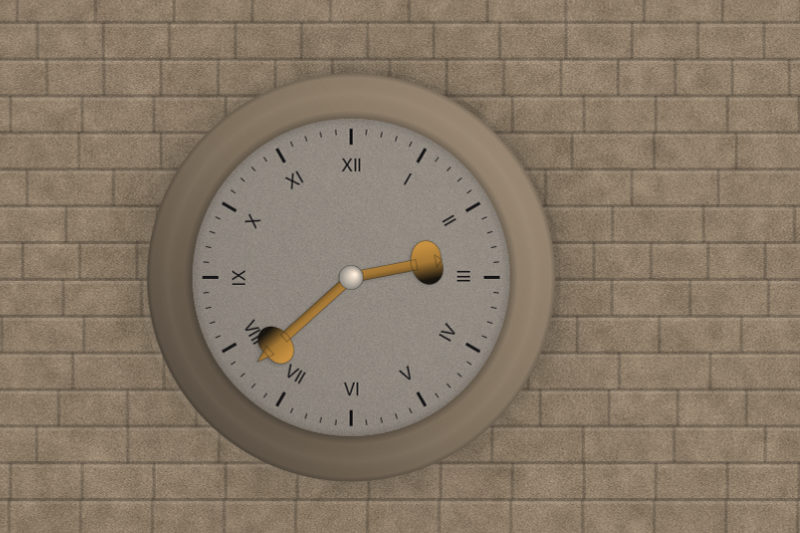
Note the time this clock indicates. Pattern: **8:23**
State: **2:38**
